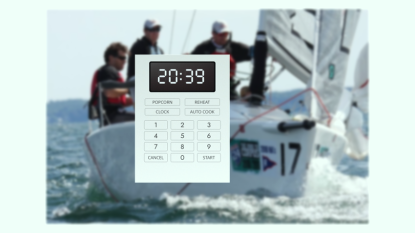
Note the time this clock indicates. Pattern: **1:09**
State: **20:39**
